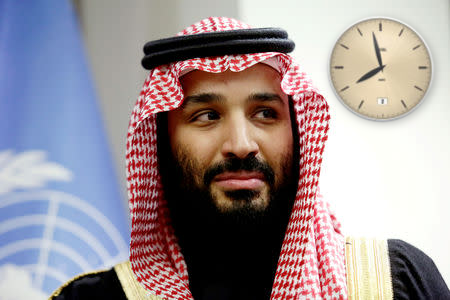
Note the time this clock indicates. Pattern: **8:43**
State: **7:58**
